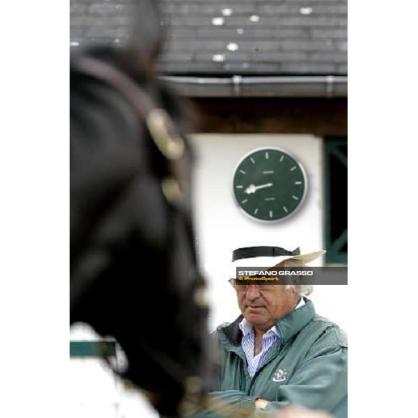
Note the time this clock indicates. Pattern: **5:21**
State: **8:43**
